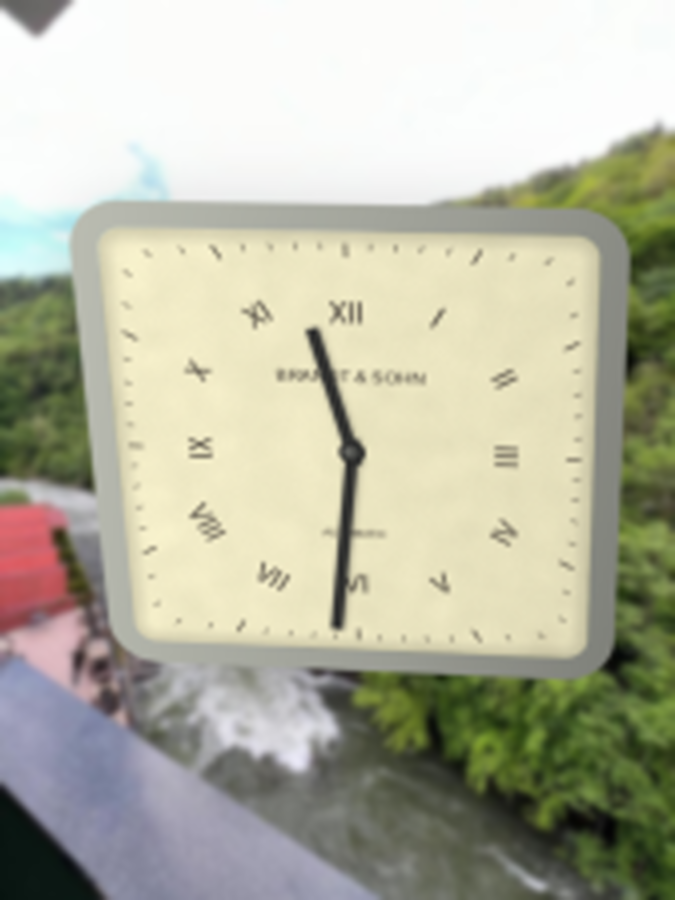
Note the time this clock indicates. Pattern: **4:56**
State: **11:31**
